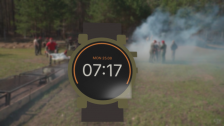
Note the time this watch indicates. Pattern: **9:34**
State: **7:17**
